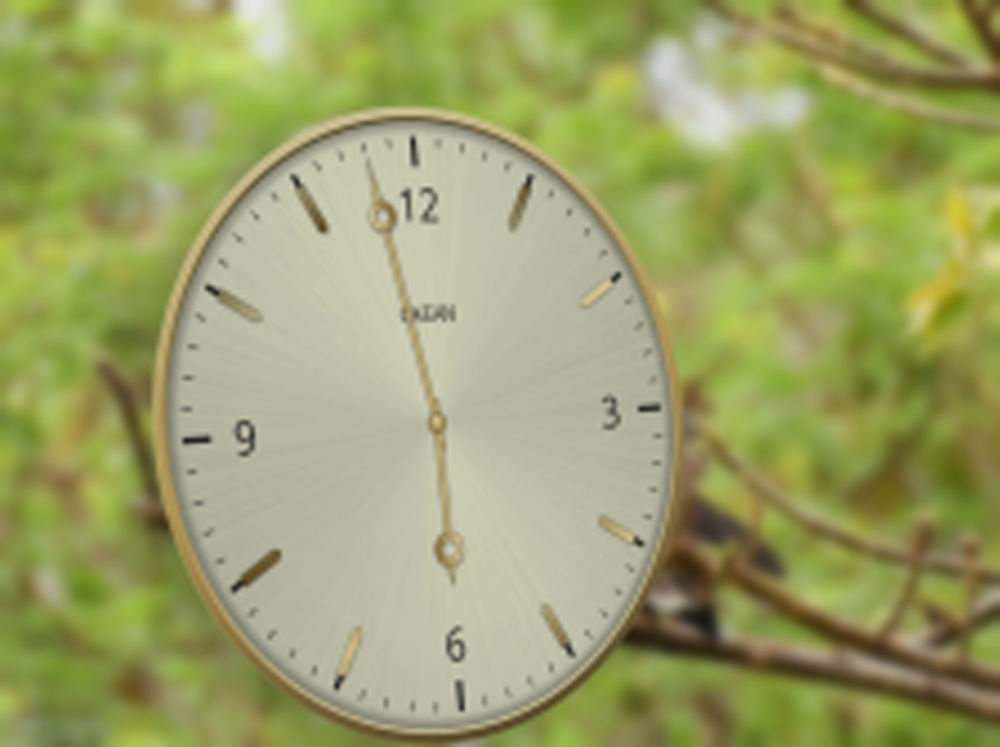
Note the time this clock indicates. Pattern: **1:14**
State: **5:58**
